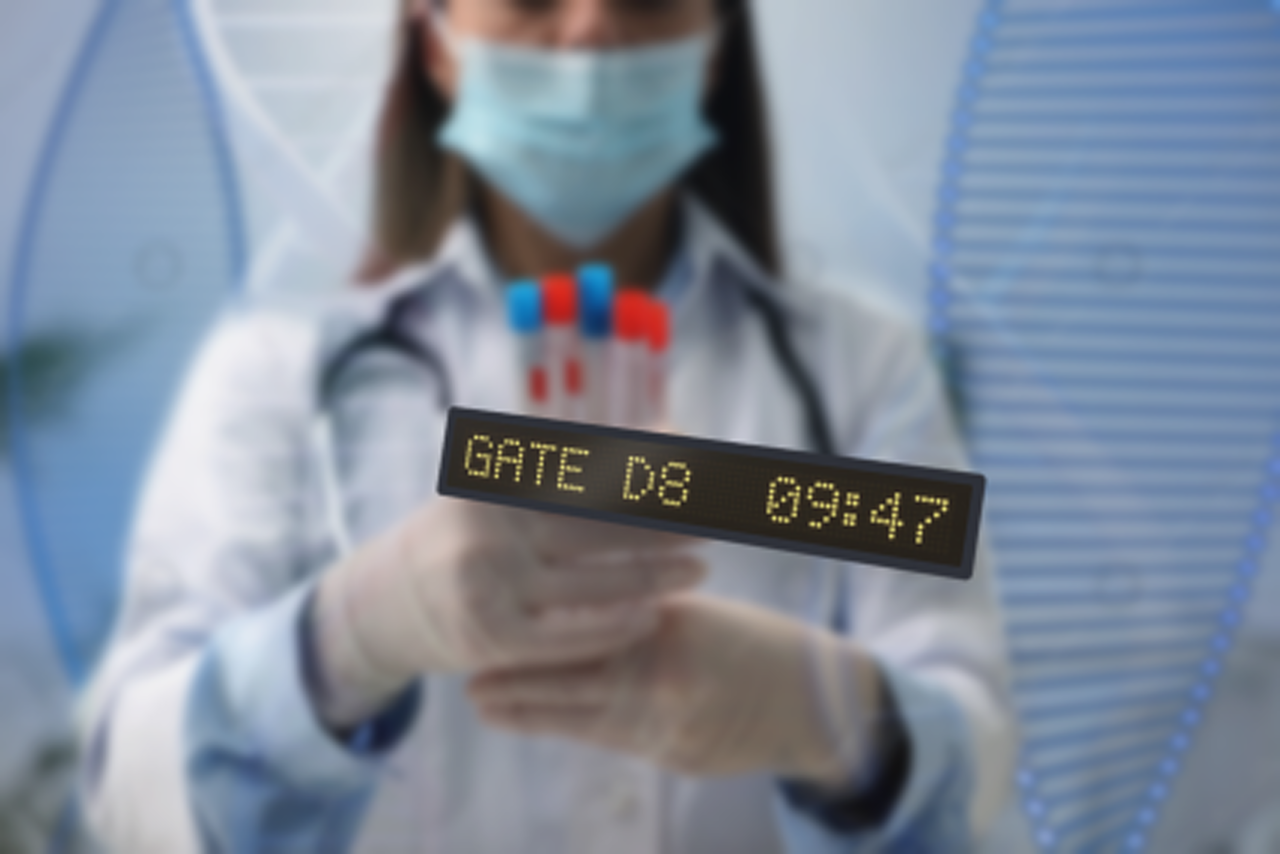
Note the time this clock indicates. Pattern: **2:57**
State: **9:47**
